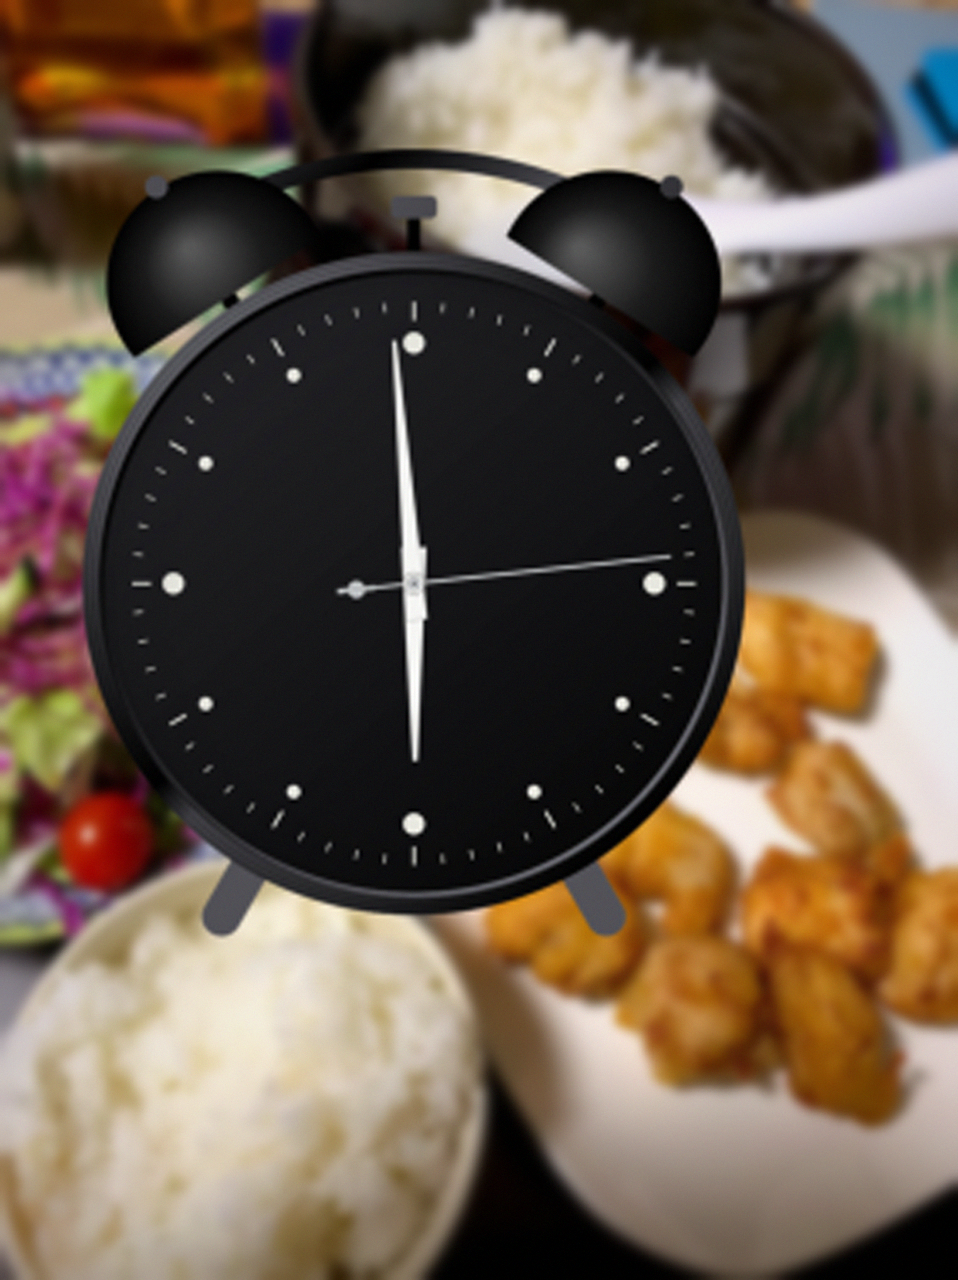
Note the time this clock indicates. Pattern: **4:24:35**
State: **5:59:14**
